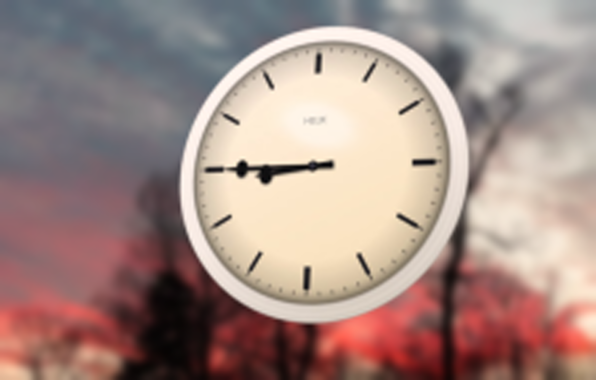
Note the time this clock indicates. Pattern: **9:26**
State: **8:45**
